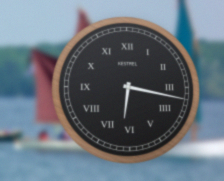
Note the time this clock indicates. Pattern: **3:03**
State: **6:17**
